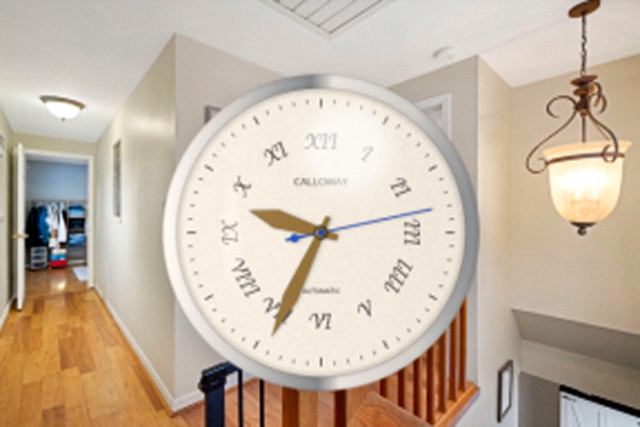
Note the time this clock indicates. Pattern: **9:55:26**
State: **9:34:13**
